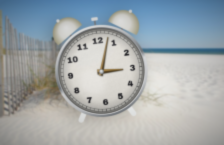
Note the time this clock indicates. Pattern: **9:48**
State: **3:03**
